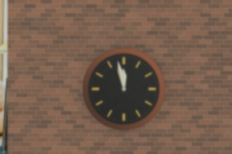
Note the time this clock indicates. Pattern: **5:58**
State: **11:58**
